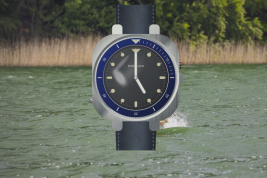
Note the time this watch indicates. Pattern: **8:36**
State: **5:00**
